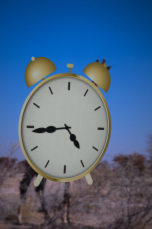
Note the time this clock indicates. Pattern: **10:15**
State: **4:44**
